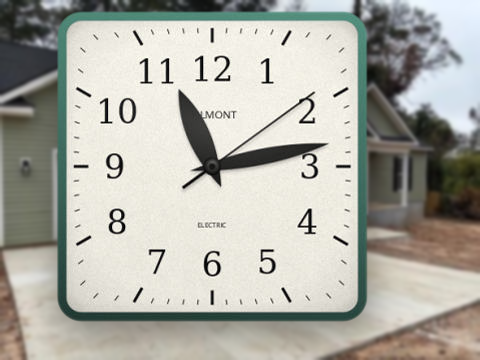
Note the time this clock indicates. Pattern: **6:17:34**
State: **11:13:09**
